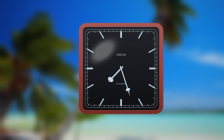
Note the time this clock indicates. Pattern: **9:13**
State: **7:27**
